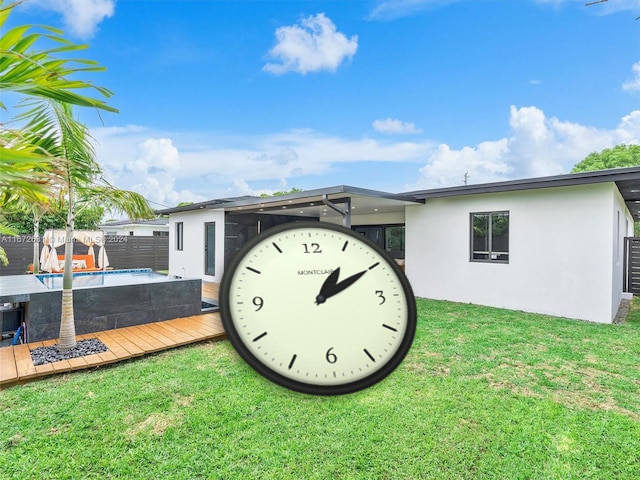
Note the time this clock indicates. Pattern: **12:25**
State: **1:10**
